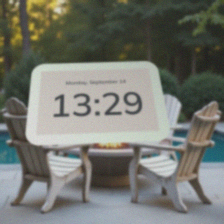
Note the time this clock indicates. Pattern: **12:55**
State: **13:29**
